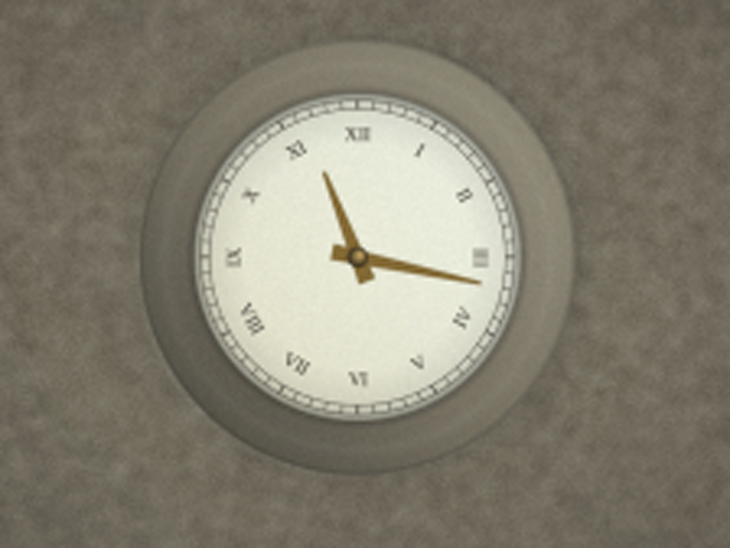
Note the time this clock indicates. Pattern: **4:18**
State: **11:17**
